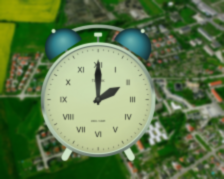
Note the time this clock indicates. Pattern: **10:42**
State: **2:00**
